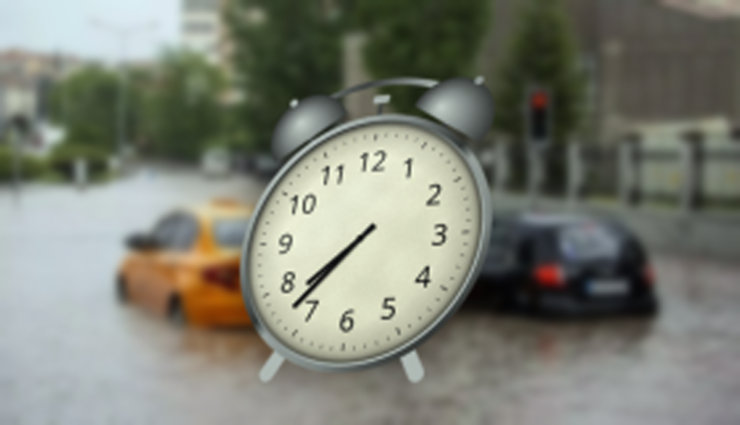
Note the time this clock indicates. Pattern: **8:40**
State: **7:37**
